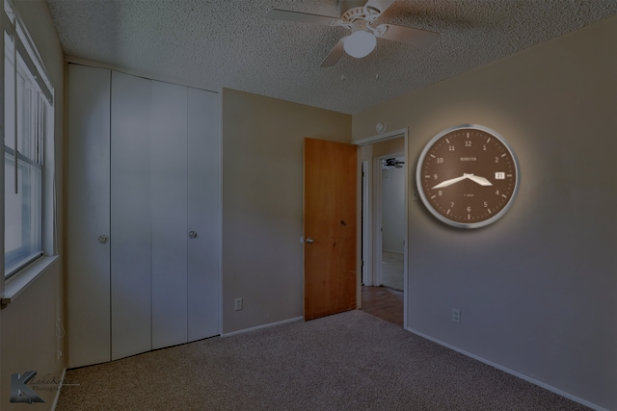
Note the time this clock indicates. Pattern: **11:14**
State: **3:42**
